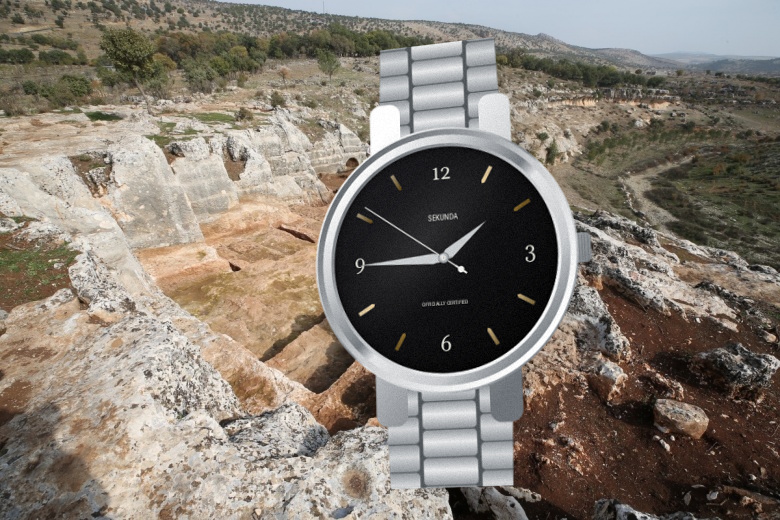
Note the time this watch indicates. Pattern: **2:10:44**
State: **1:44:51**
